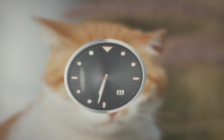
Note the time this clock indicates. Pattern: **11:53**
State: **6:32**
